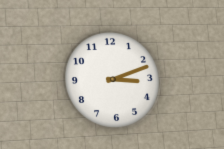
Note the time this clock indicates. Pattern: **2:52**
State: **3:12**
